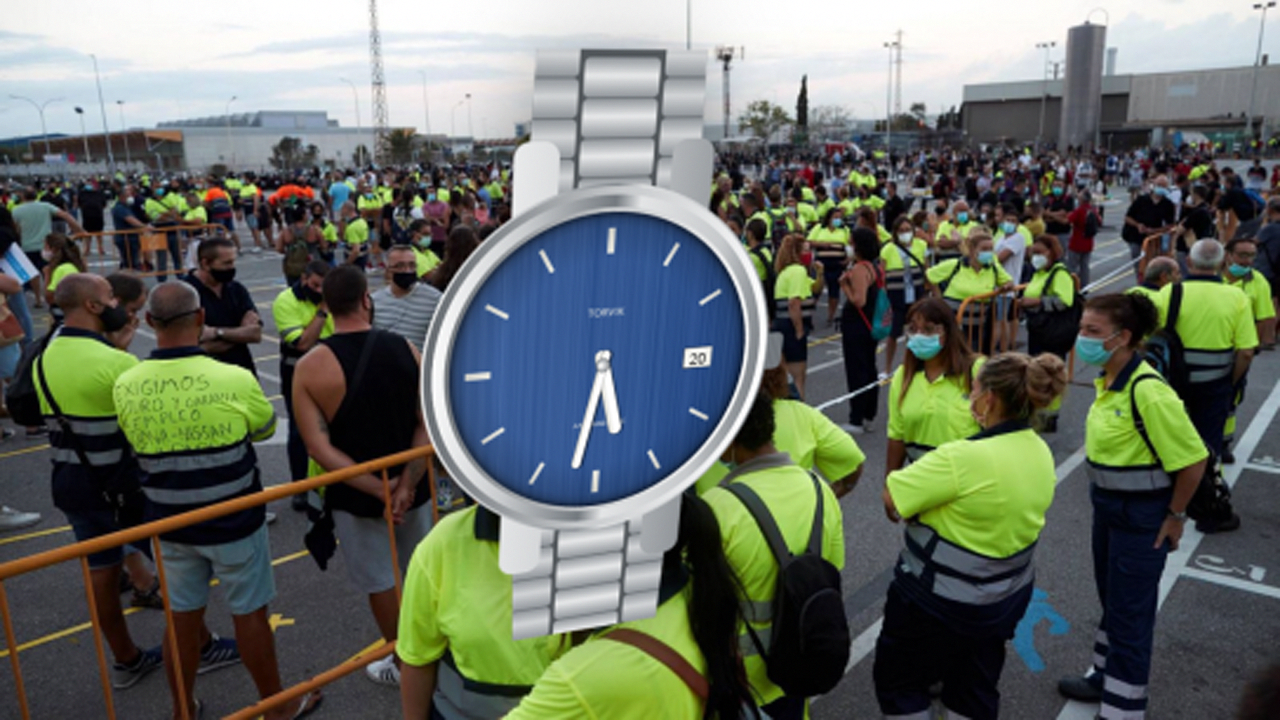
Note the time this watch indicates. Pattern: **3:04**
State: **5:32**
